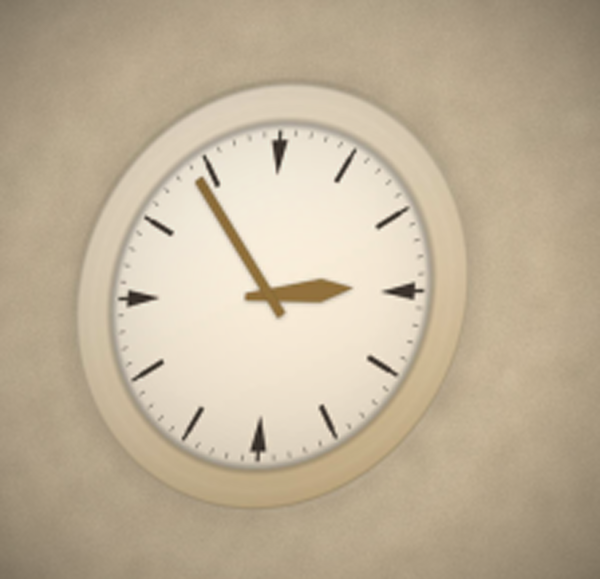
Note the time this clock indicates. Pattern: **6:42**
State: **2:54**
